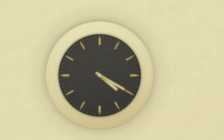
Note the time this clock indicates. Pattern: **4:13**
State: **4:20**
